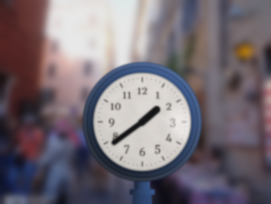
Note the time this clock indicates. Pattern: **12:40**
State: **1:39**
